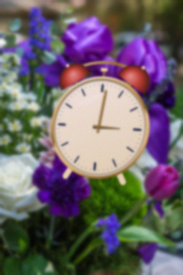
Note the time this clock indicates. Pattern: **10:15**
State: **3:01**
